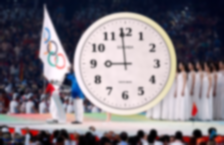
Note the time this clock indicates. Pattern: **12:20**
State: **8:59**
